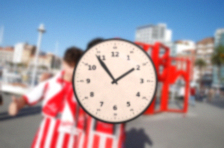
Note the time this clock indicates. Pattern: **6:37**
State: **1:54**
